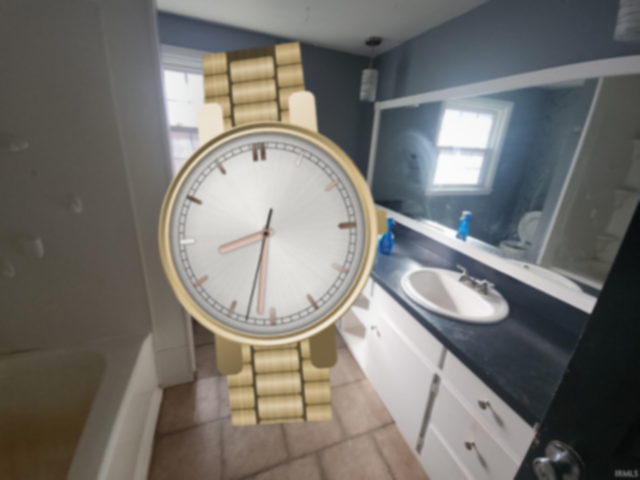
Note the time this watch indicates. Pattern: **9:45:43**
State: **8:31:33**
